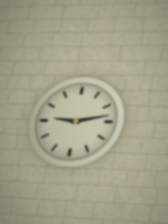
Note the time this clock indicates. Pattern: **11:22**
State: **9:13**
